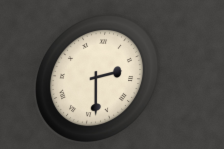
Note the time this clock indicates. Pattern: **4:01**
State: **2:28**
